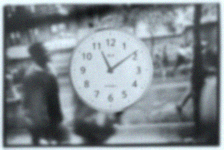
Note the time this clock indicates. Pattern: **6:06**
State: **11:09**
